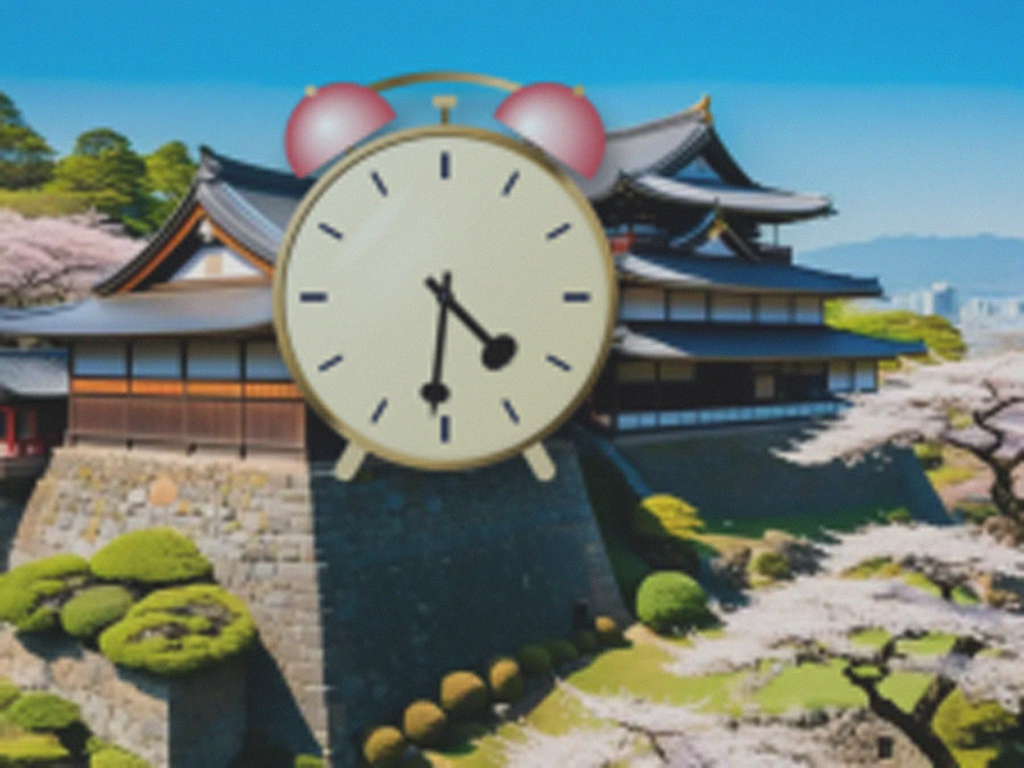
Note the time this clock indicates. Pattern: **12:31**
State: **4:31**
